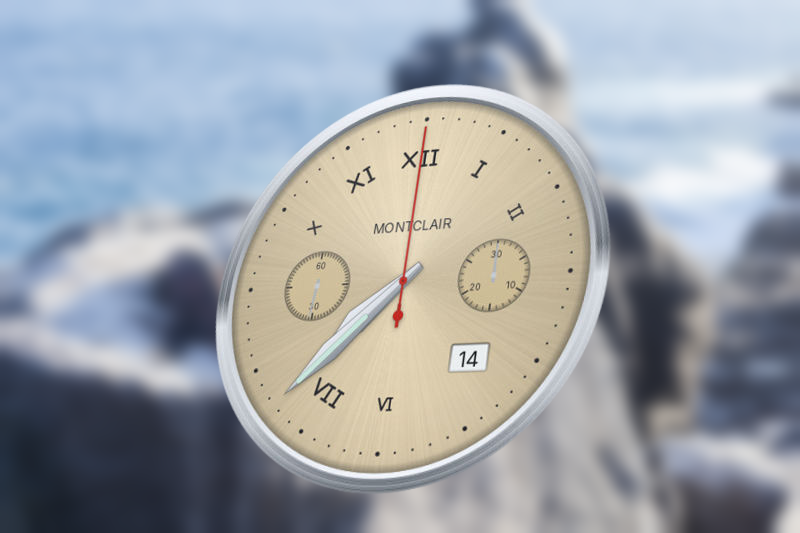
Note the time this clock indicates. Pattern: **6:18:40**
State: **7:37:31**
